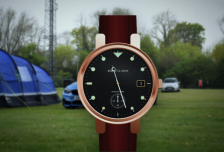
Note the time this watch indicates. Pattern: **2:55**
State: **11:27**
